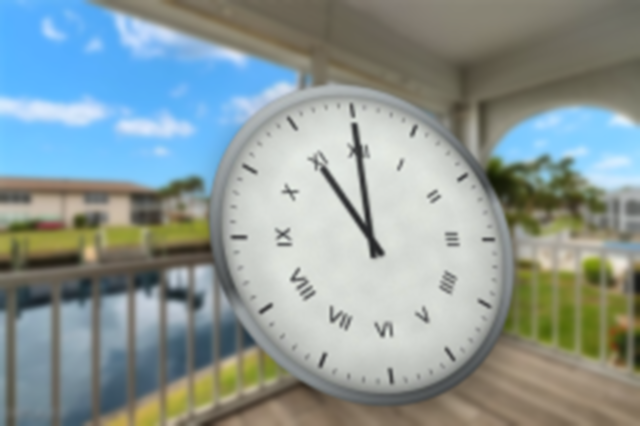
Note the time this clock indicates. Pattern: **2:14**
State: **11:00**
